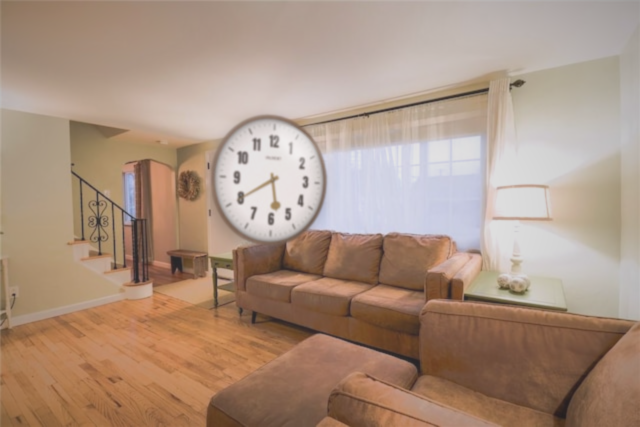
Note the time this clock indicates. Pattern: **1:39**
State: **5:40**
